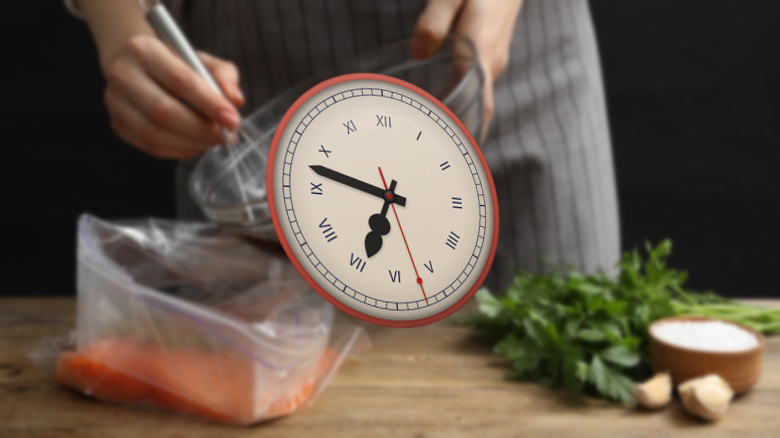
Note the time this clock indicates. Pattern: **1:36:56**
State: **6:47:27**
